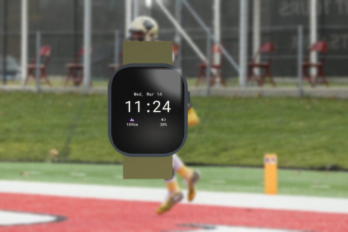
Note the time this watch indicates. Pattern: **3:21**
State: **11:24**
